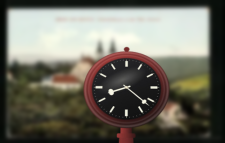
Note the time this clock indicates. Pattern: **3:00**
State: **8:22**
